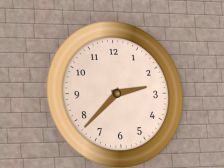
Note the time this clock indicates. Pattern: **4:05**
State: **2:38**
